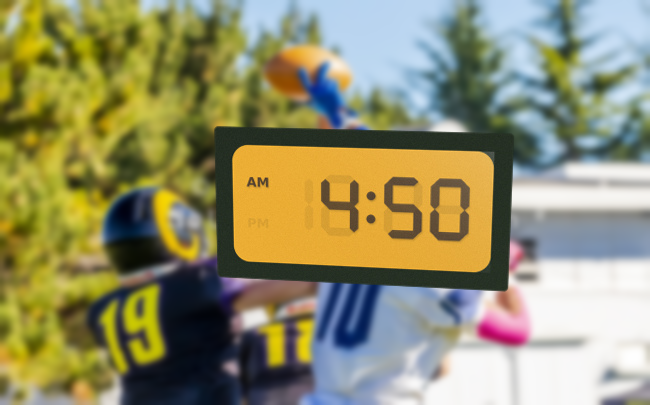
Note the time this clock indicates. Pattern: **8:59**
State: **4:50**
